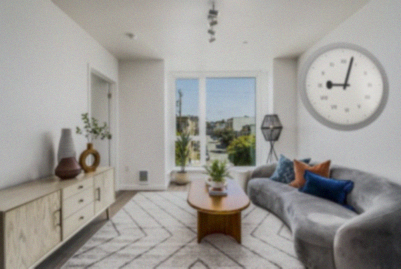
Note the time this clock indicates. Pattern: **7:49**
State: **9:03**
